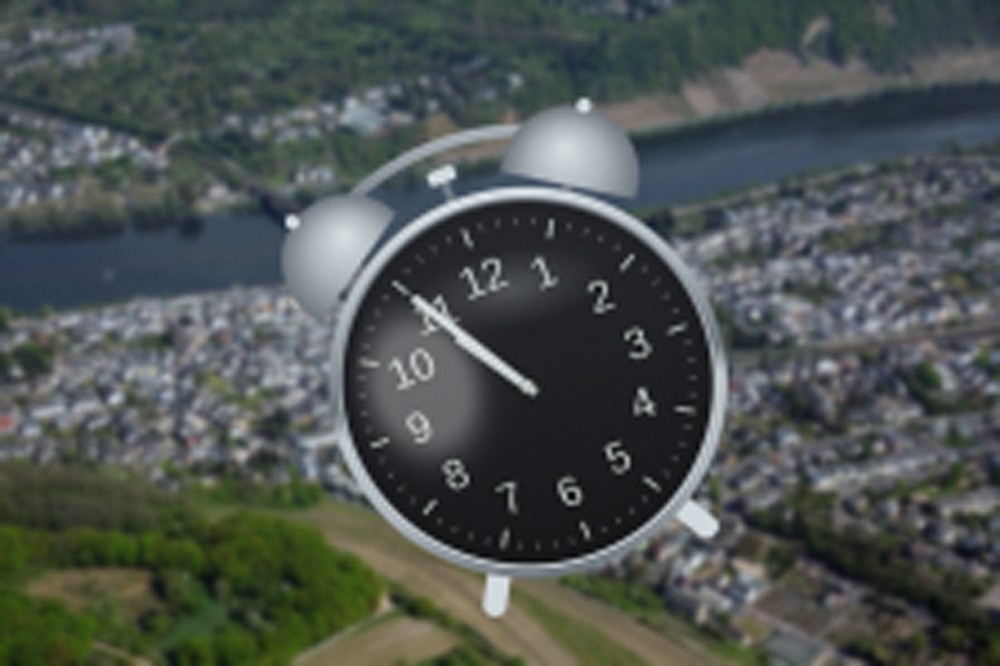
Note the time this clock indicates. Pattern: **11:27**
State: **10:55**
